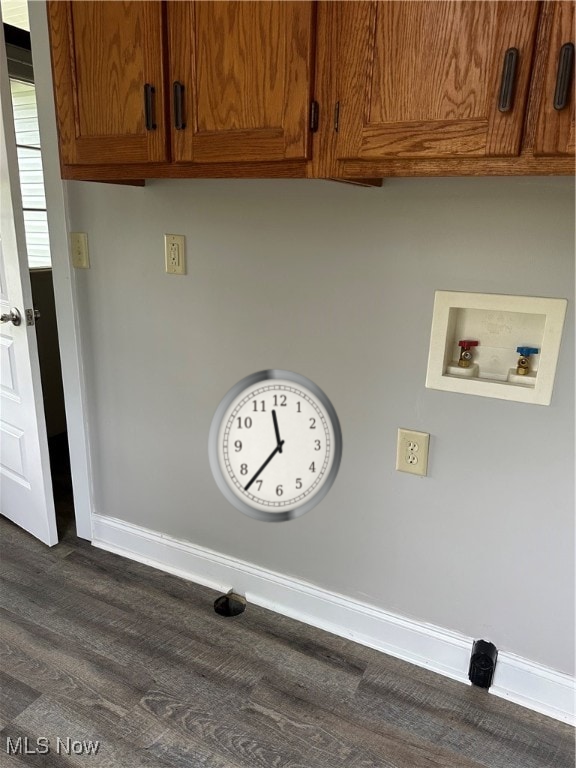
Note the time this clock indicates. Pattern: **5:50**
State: **11:37**
